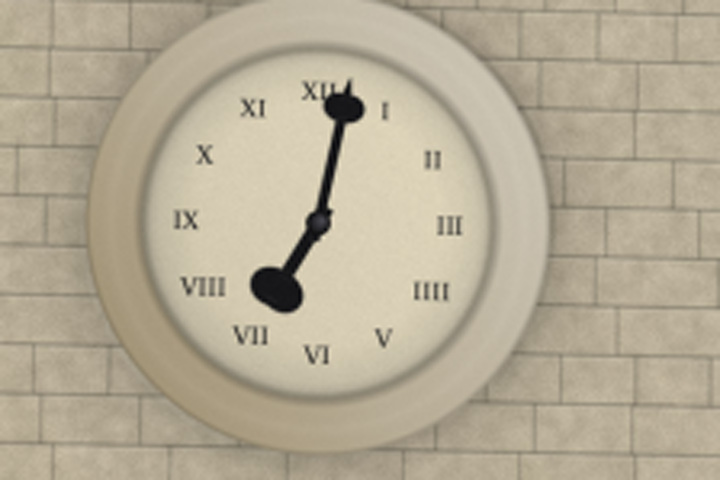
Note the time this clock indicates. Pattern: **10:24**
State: **7:02**
